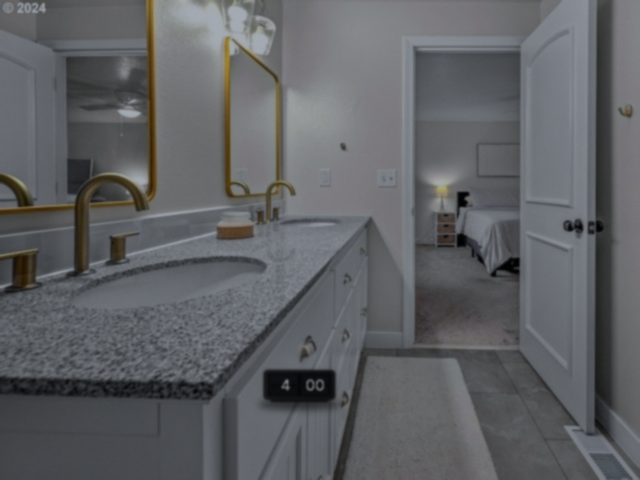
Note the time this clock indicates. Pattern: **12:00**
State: **4:00**
